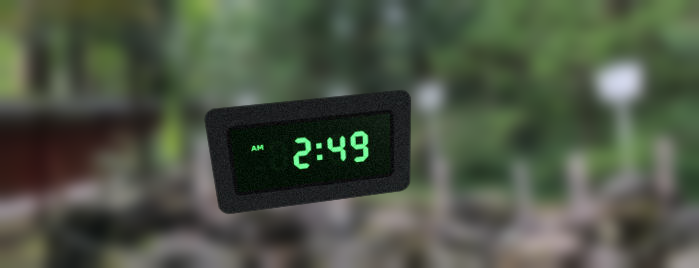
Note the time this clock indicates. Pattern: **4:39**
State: **2:49**
